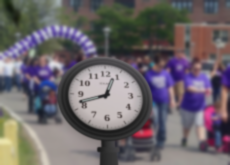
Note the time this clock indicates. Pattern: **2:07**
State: **12:42**
